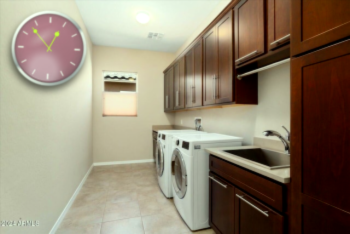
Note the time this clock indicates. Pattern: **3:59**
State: **12:53**
